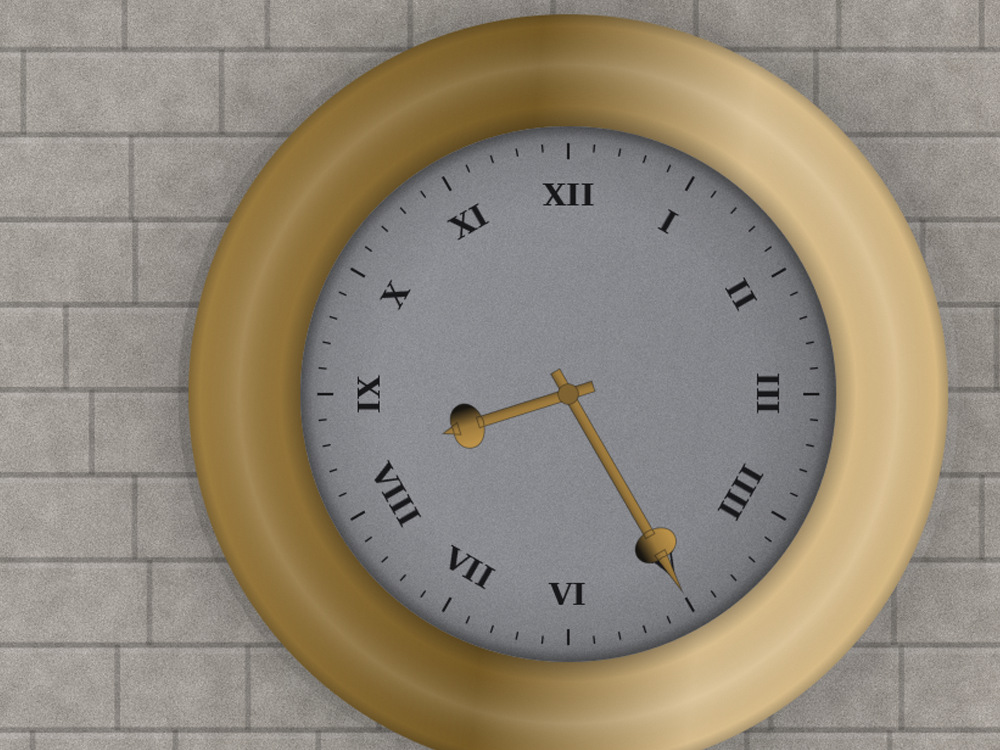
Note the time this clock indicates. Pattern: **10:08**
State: **8:25**
